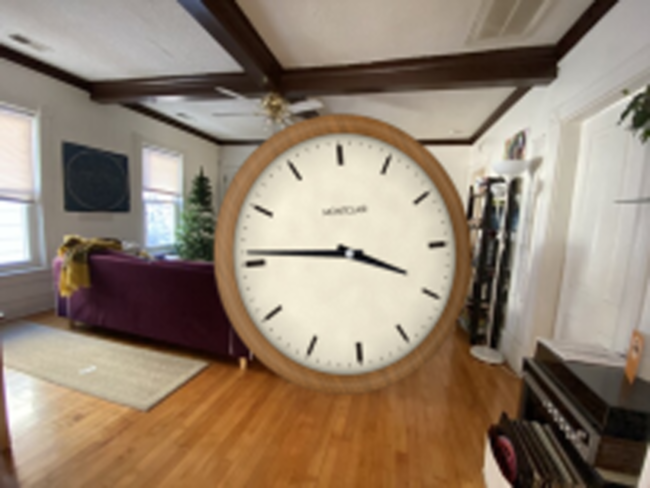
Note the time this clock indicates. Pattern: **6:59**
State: **3:46**
